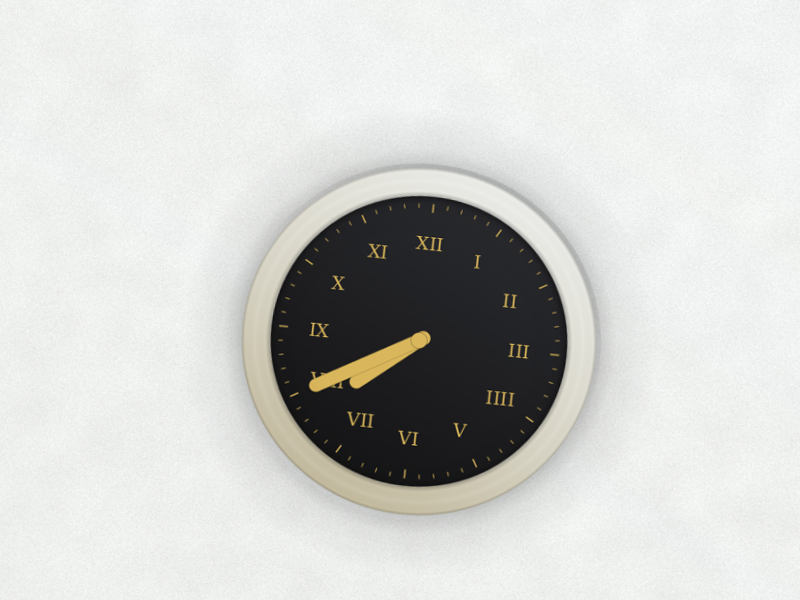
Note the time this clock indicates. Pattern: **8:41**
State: **7:40**
